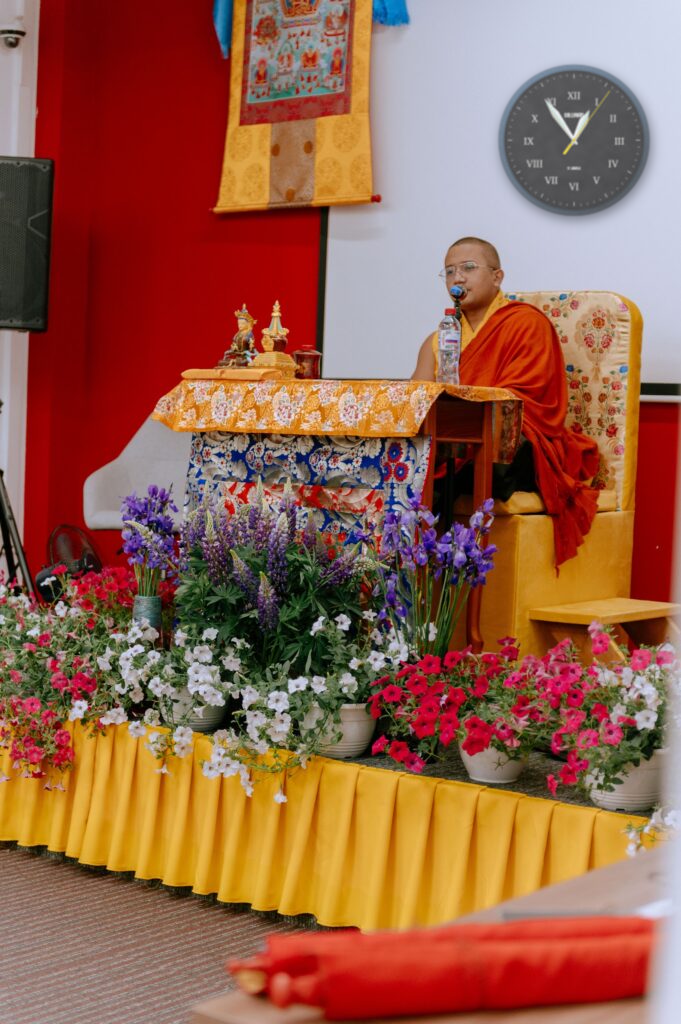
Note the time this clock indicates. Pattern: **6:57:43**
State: **12:54:06**
